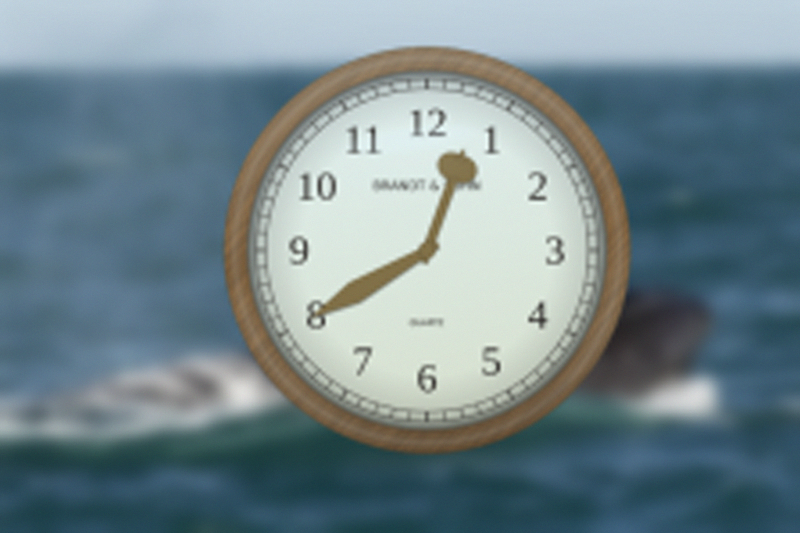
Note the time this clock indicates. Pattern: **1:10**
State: **12:40**
